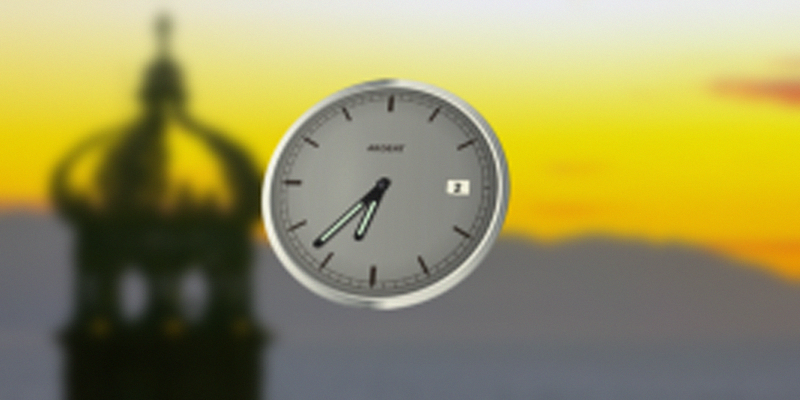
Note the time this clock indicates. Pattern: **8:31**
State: **6:37**
